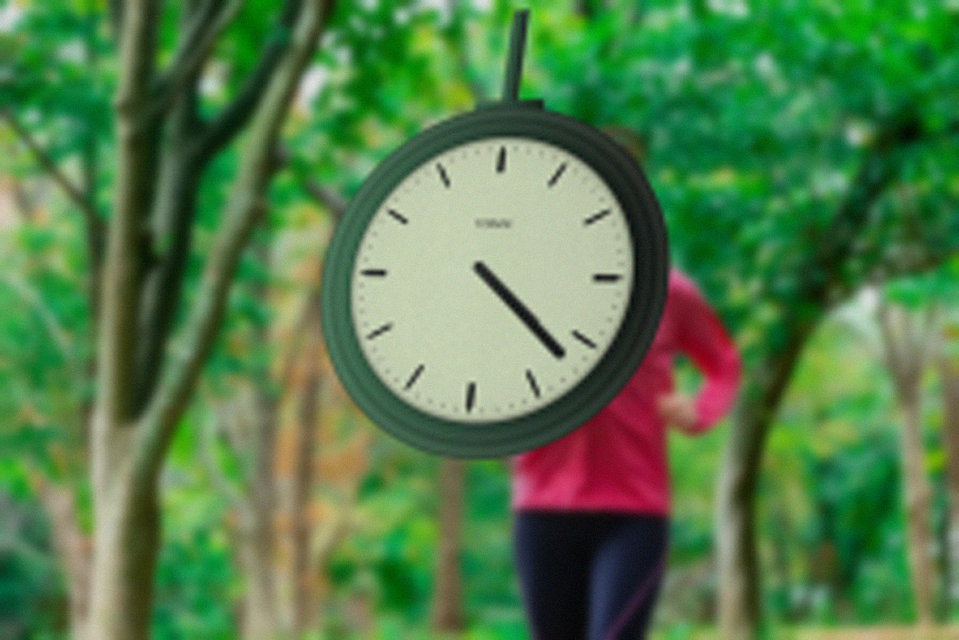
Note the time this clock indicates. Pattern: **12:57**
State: **4:22**
